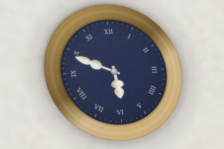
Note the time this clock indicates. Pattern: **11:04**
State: **5:49**
